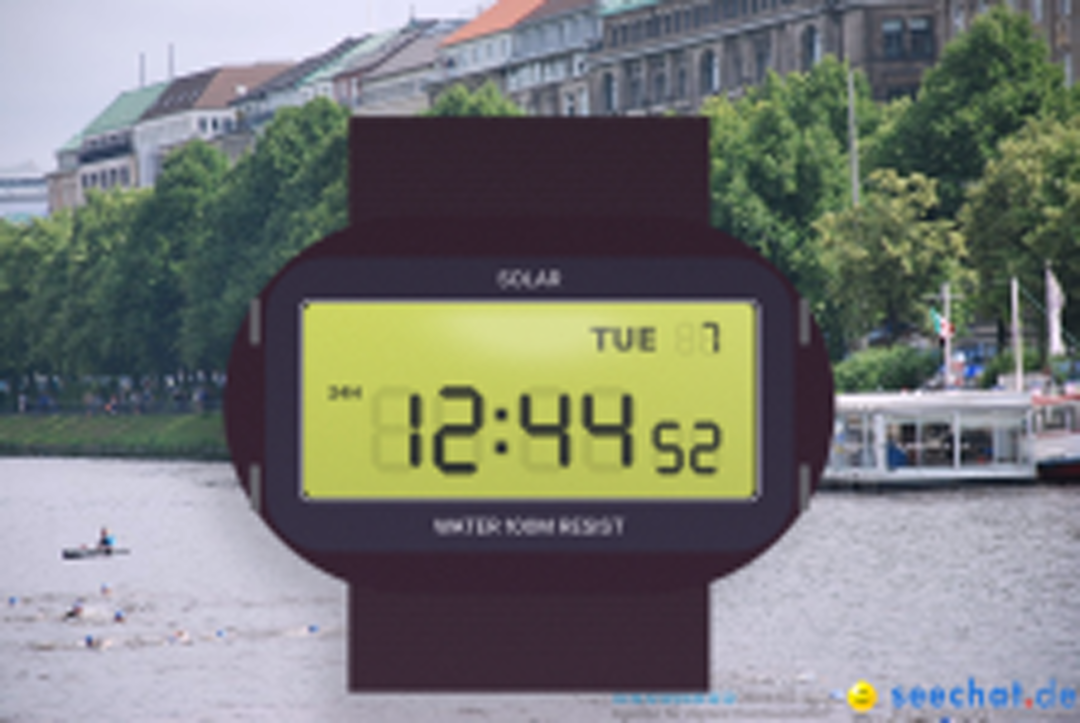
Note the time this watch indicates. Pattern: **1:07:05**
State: **12:44:52**
